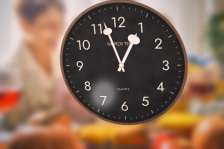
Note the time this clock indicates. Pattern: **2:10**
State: **12:57**
